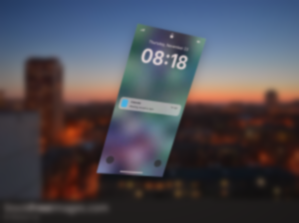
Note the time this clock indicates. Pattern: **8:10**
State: **8:18**
